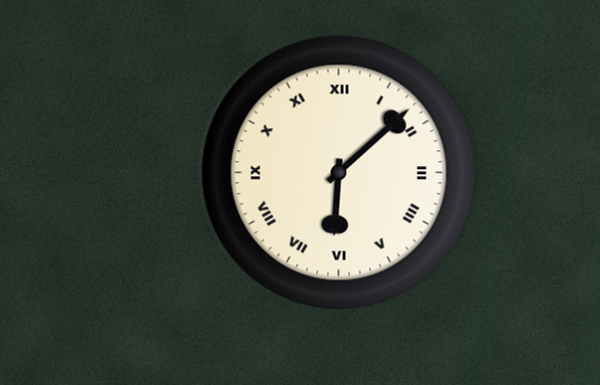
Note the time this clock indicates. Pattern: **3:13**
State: **6:08**
